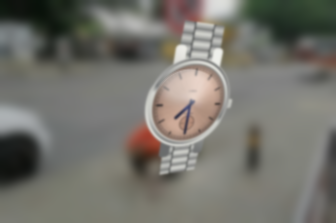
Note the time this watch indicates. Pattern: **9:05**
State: **7:30**
